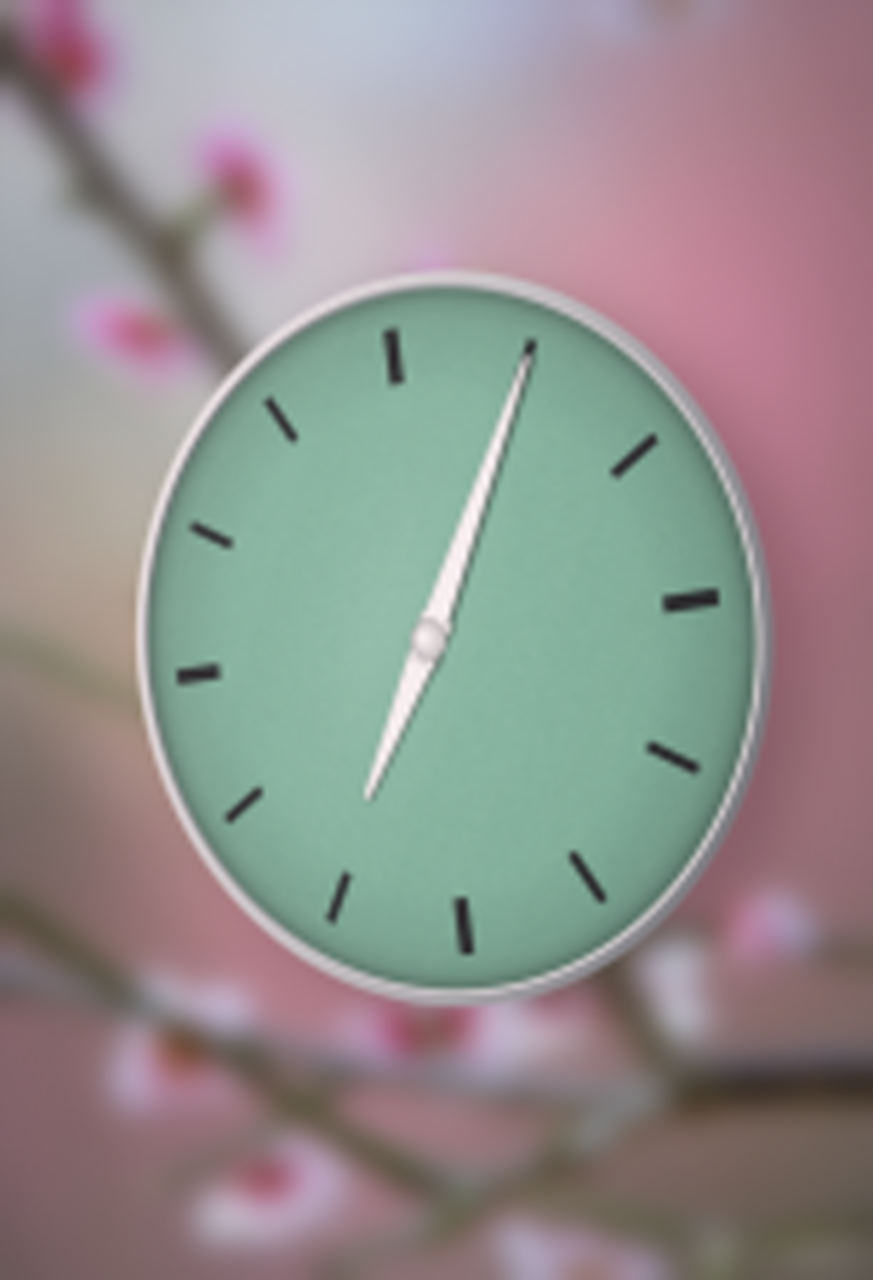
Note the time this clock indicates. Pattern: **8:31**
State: **7:05**
